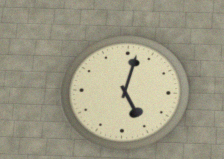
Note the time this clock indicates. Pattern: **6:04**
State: **5:02**
